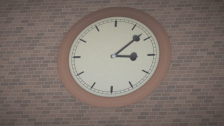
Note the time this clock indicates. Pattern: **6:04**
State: **3:08**
